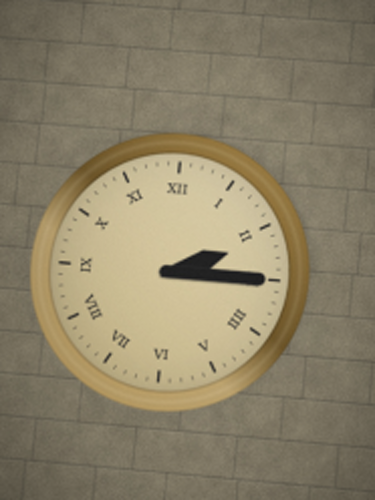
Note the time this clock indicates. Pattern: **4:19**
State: **2:15**
